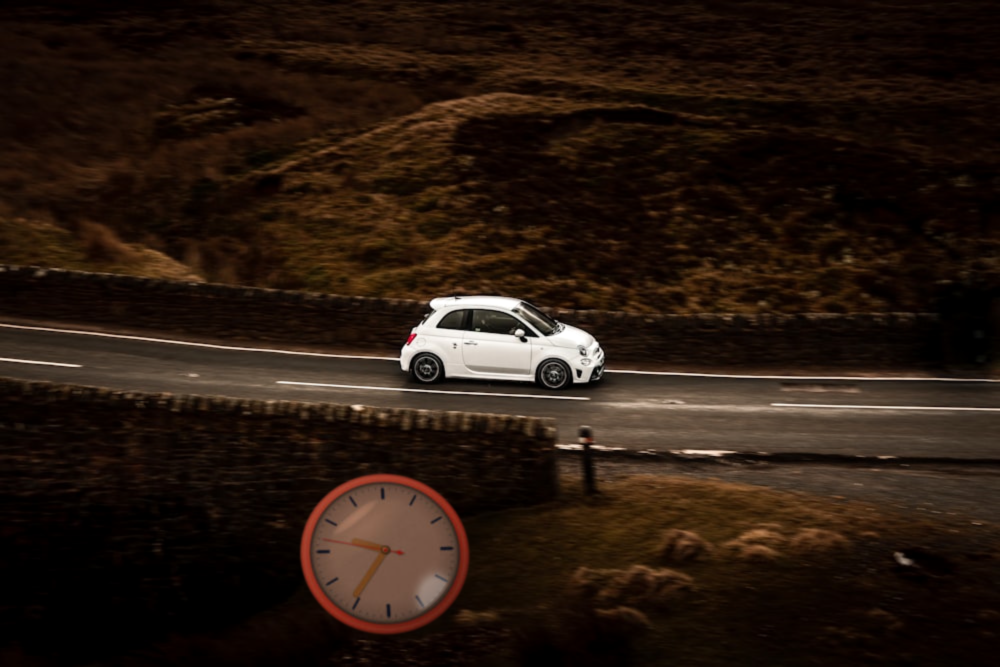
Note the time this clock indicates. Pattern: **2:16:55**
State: **9:35:47**
